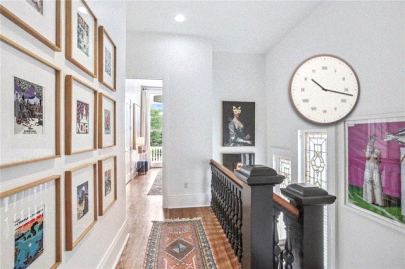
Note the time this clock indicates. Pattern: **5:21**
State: **10:17**
